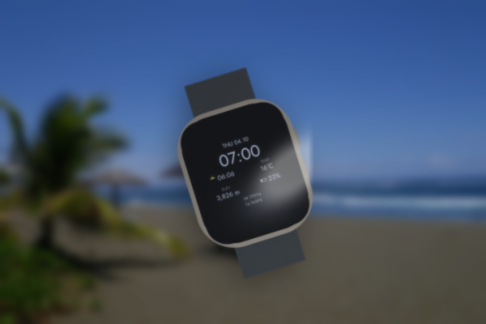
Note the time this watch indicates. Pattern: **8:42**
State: **7:00**
